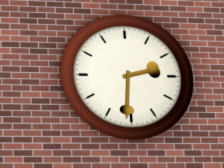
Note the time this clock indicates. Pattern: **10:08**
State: **2:31**
